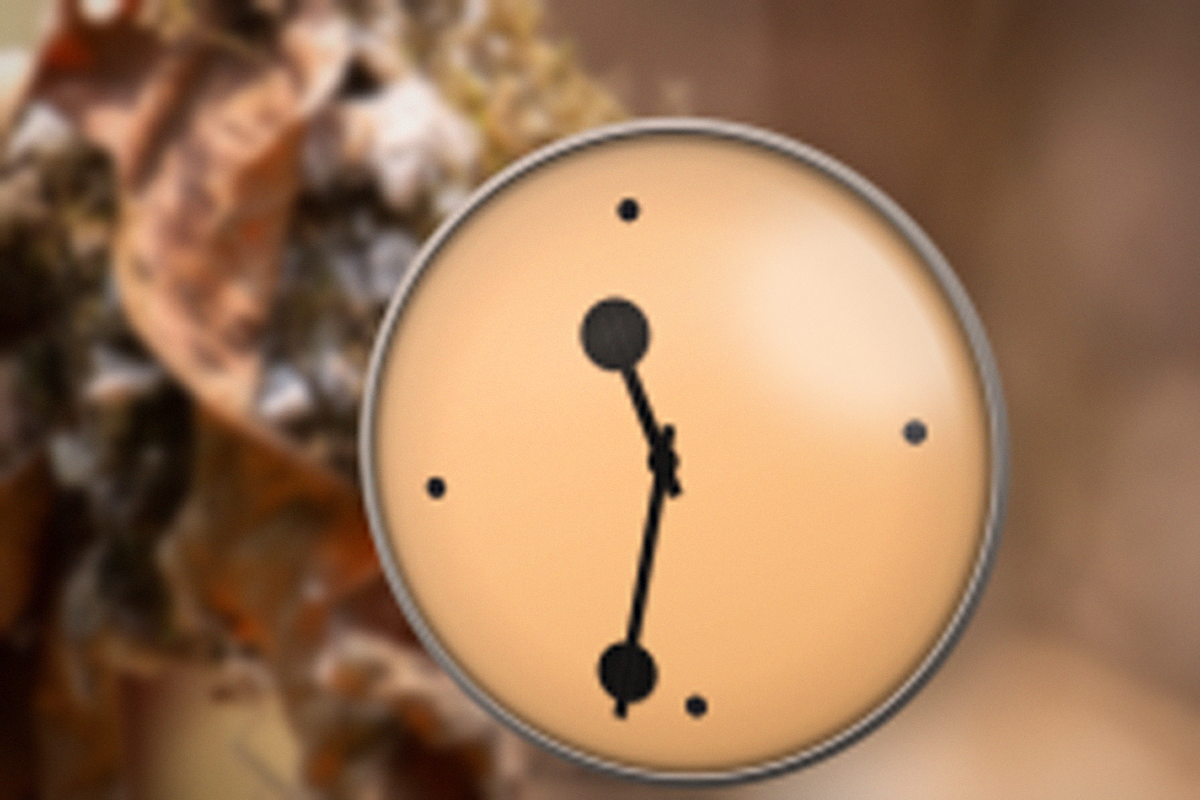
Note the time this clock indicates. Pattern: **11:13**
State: **11:33**
